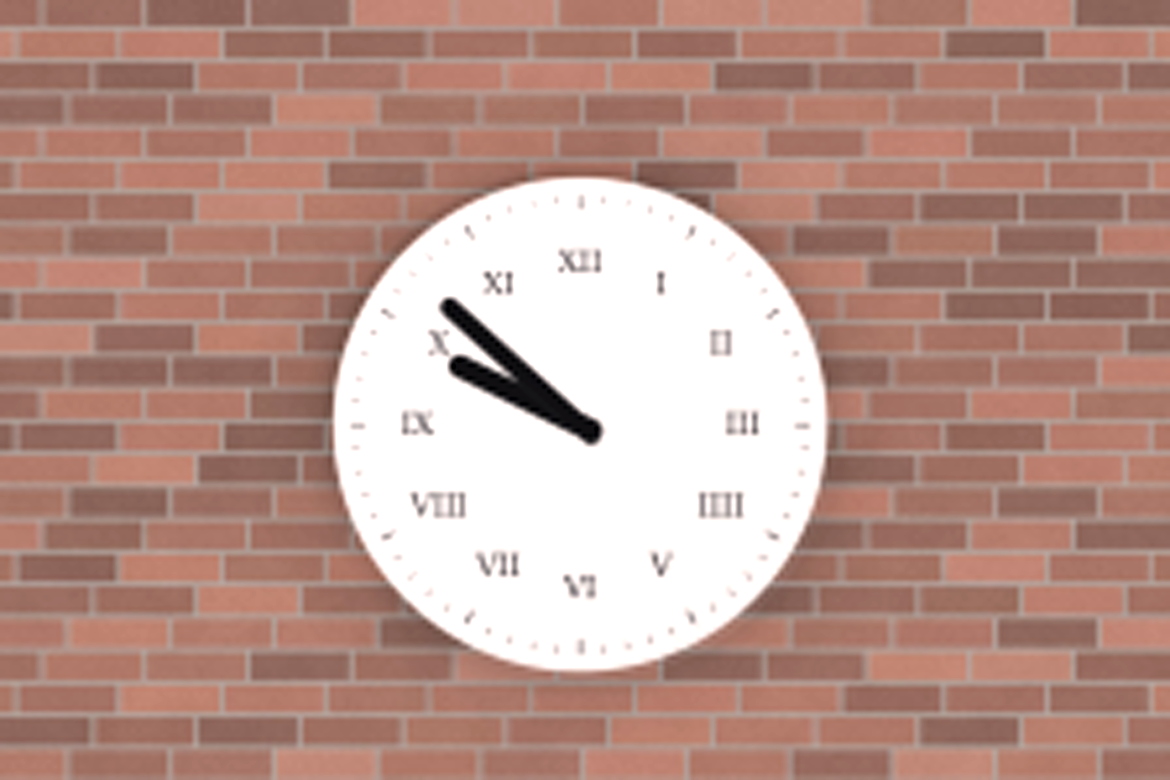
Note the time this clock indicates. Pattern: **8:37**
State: **9:52**
